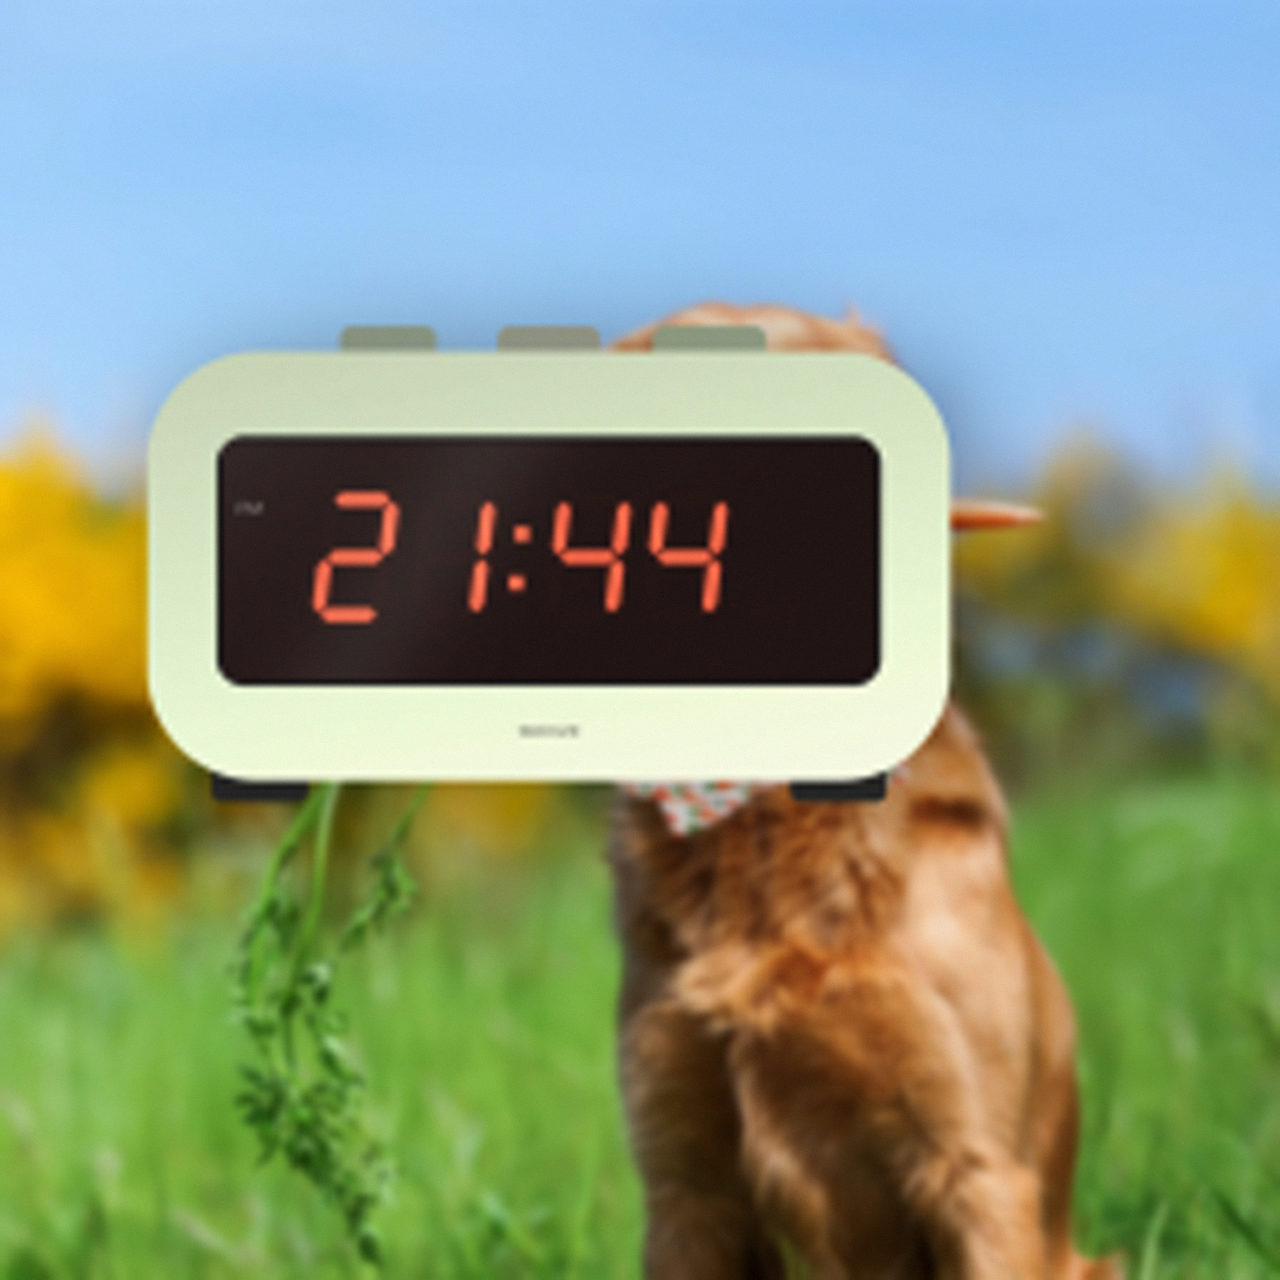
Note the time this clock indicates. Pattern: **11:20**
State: **21:44**
